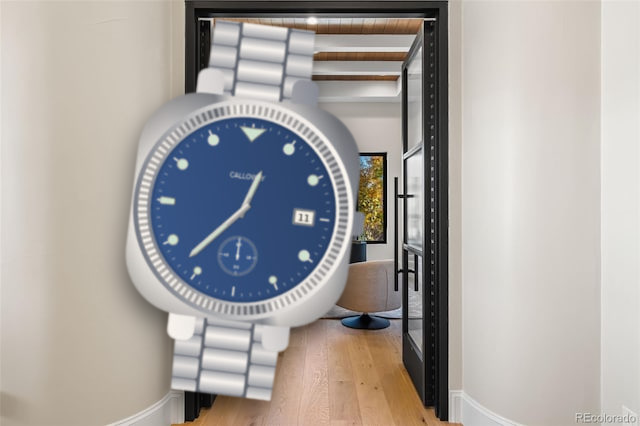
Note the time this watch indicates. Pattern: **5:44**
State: **12:37**
